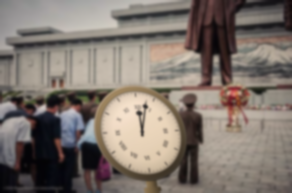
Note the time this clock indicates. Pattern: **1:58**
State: **12:03**
